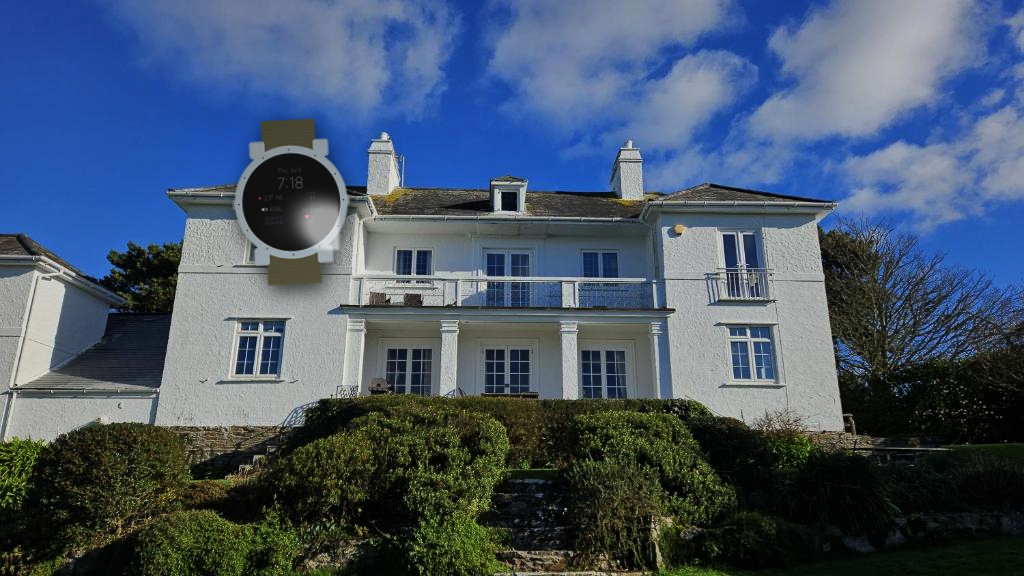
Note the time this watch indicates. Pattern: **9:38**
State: **7:18**
